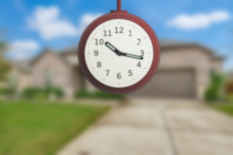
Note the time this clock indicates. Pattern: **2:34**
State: **10:17**
